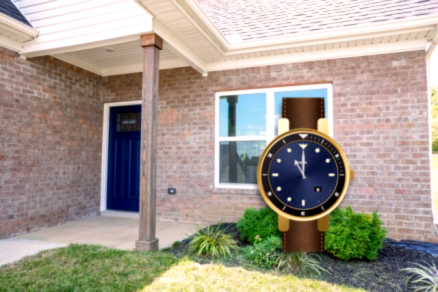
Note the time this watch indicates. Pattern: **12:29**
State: **11:00**
